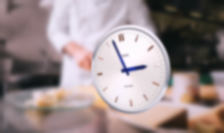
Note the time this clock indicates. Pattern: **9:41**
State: **2:57**
